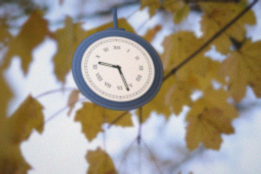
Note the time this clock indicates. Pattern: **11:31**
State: **9:27**
